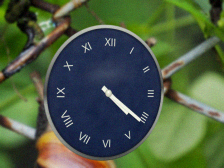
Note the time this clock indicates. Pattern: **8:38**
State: **4:21**
